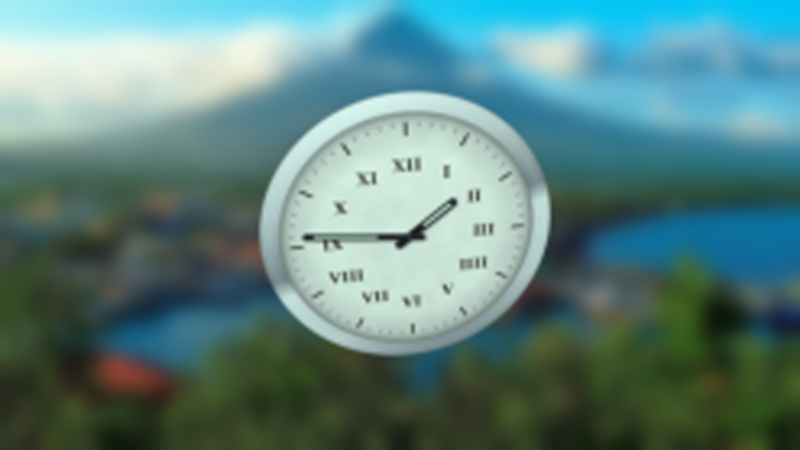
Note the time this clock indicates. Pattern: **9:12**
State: **1:46**
